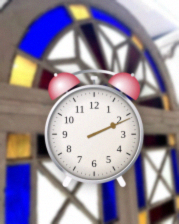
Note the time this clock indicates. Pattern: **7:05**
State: **2:11**
